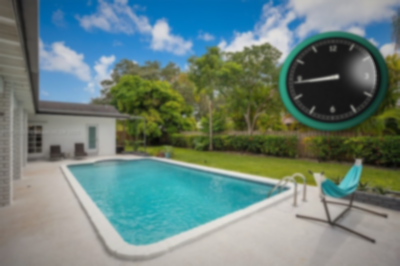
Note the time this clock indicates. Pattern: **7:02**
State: **8:44**
